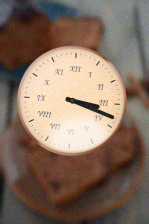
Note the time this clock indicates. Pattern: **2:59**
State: **3:18**
